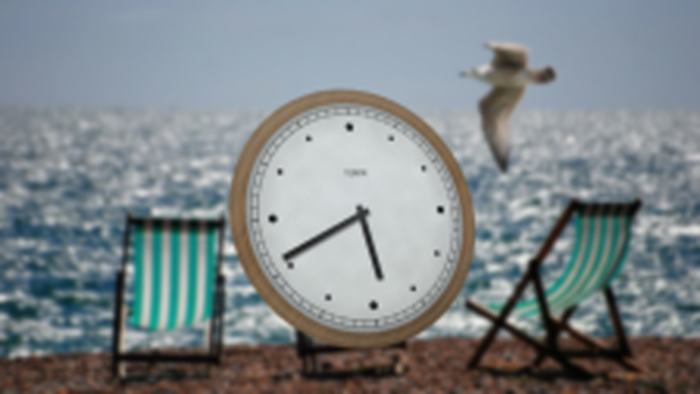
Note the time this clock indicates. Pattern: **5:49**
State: **5:41**
